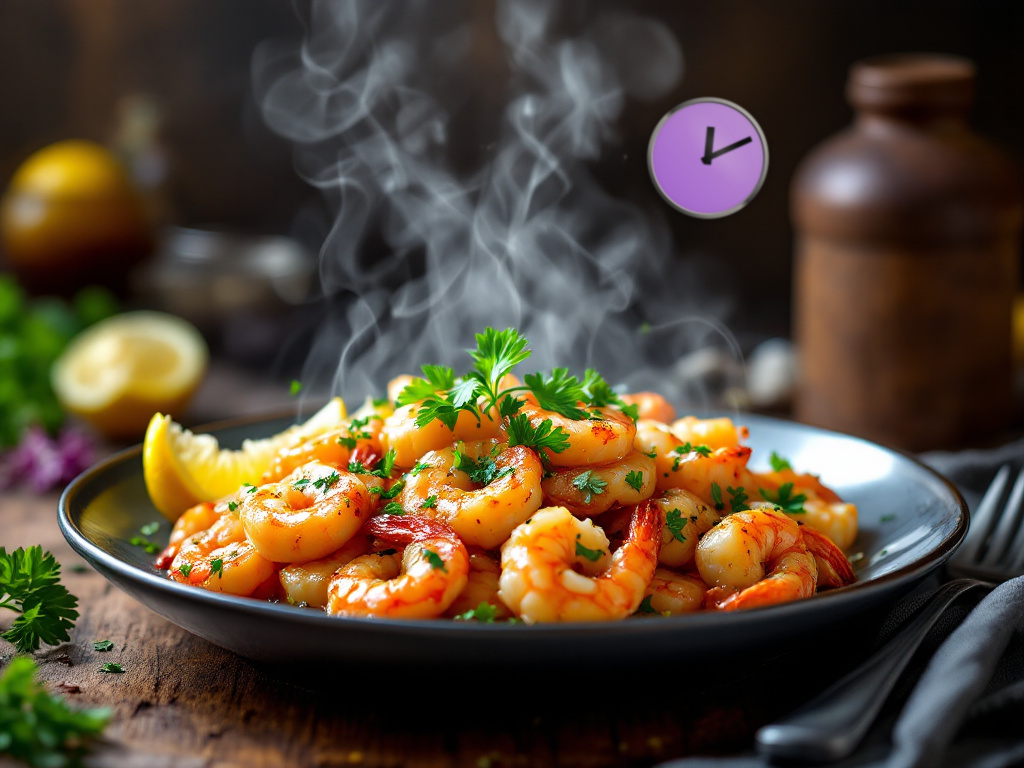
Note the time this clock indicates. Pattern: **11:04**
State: **12:11**
